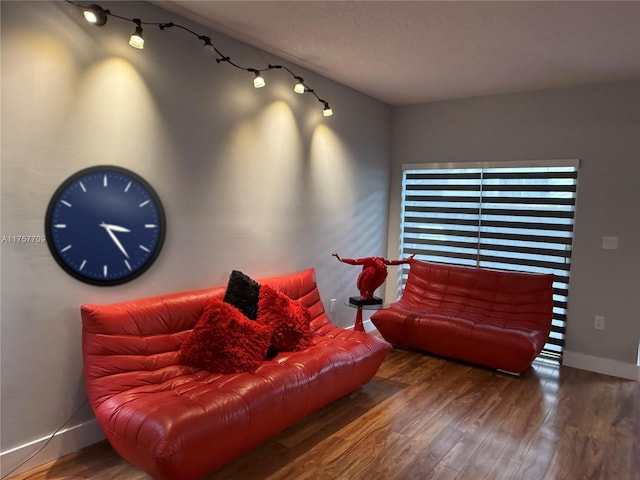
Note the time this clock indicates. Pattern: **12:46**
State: **3:24**
